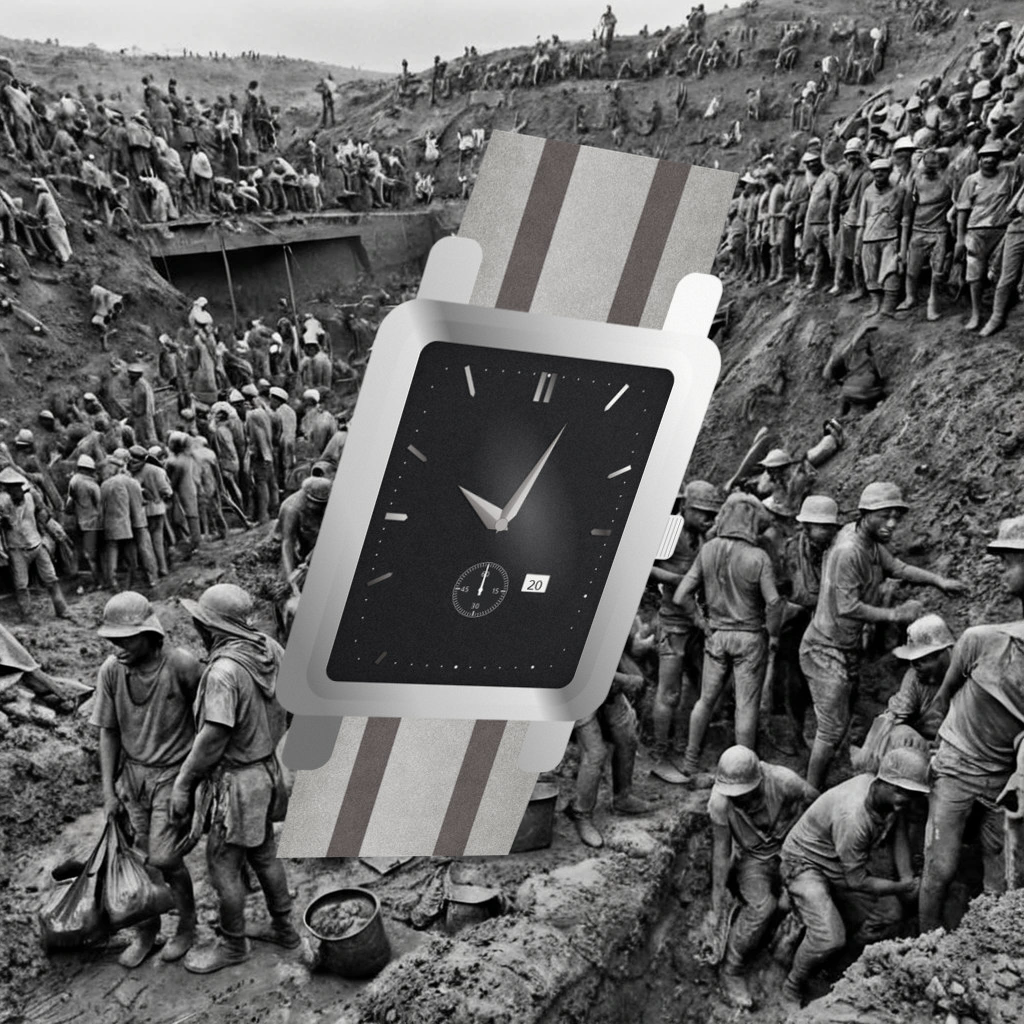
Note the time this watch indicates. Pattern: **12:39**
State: **10:03**
